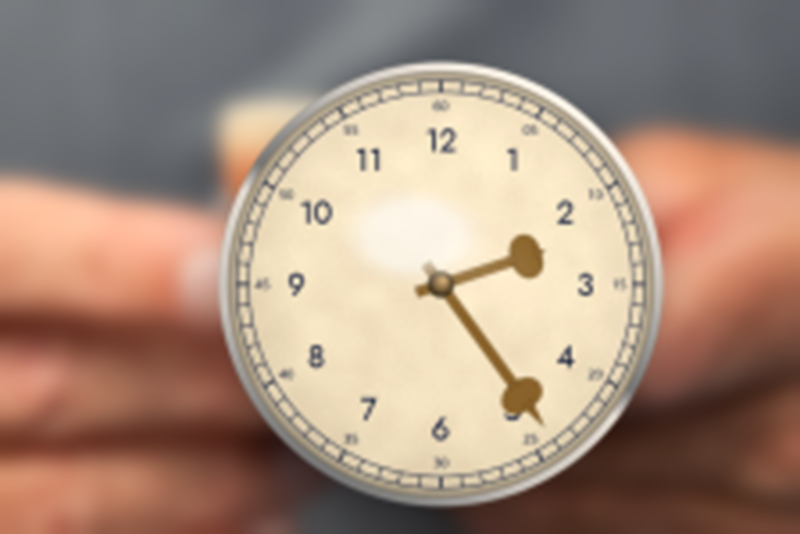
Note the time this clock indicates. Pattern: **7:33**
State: **2:24**
